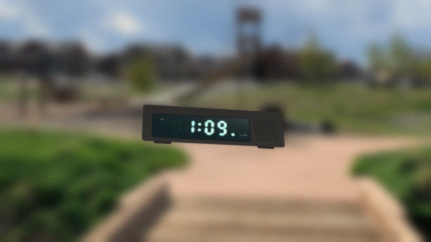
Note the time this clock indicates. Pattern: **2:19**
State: **1:09**
